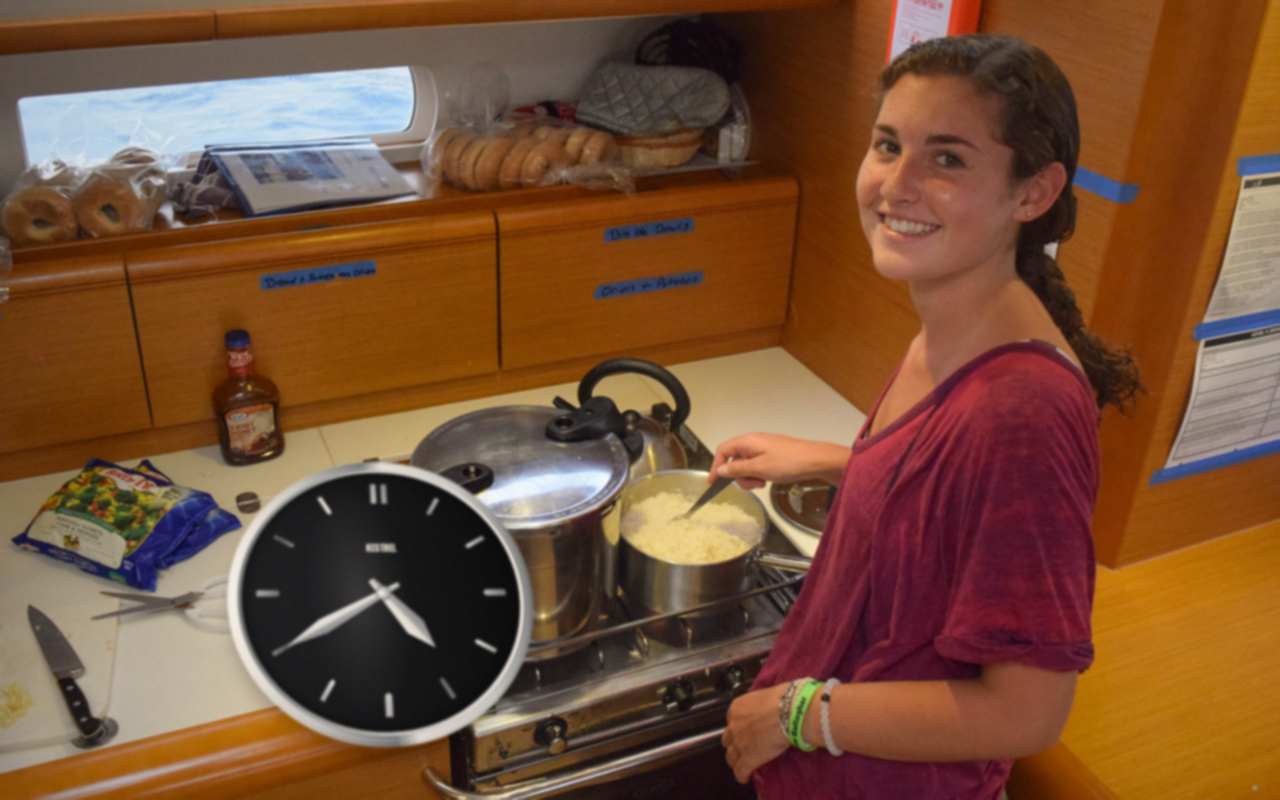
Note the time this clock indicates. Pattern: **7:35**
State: **4:40**
